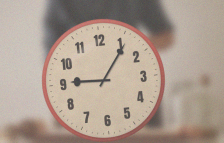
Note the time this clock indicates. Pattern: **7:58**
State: **9:06**
